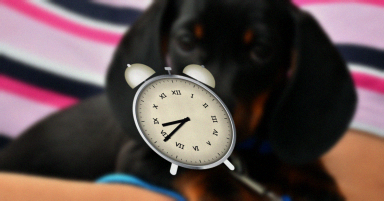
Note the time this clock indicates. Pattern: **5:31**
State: **8:39**
